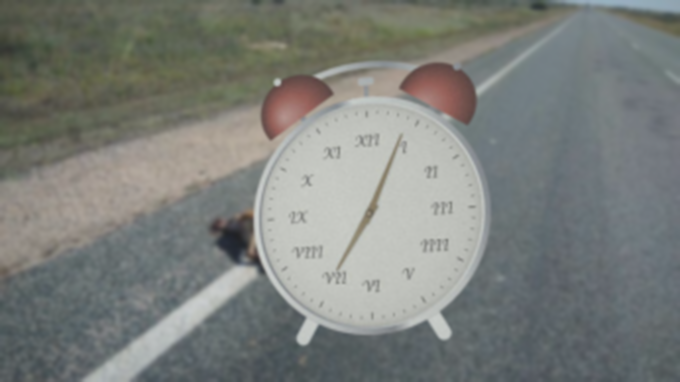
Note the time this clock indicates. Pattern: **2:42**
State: **7:04**
